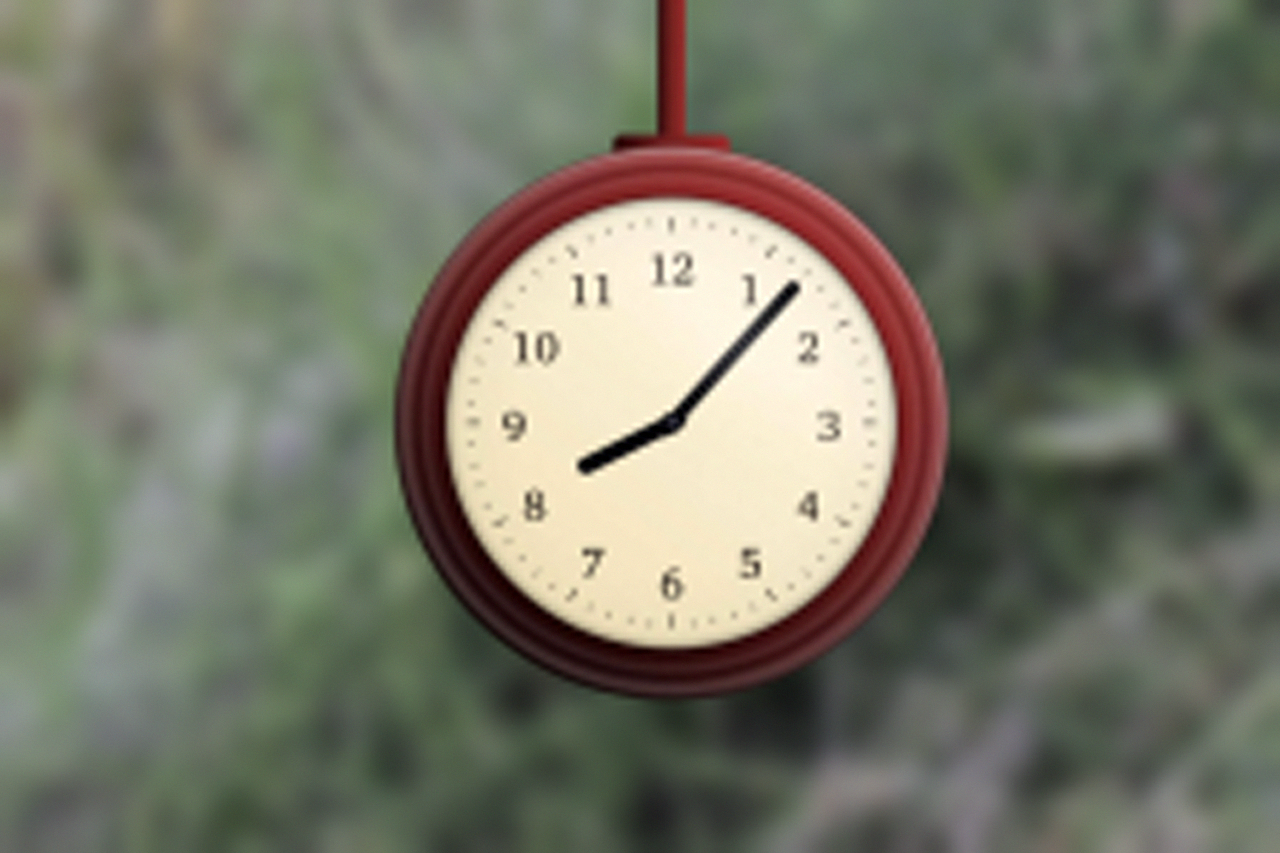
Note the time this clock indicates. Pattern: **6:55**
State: **8:07**
